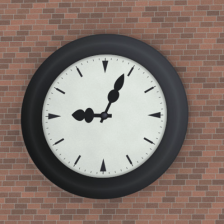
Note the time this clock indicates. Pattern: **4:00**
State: **9:04**
